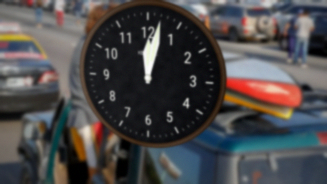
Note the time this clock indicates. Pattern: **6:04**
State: **12:02**
